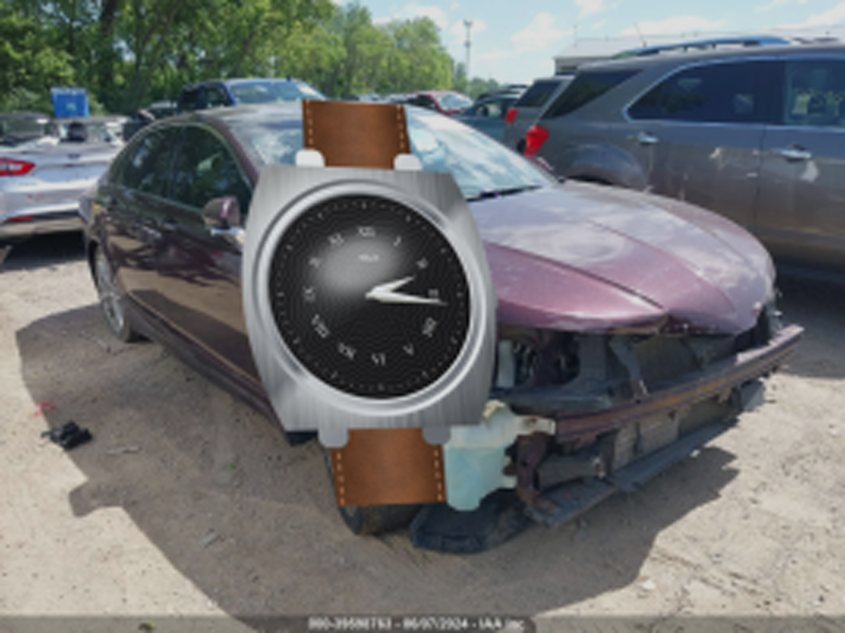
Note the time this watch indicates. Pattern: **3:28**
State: **2:16**
